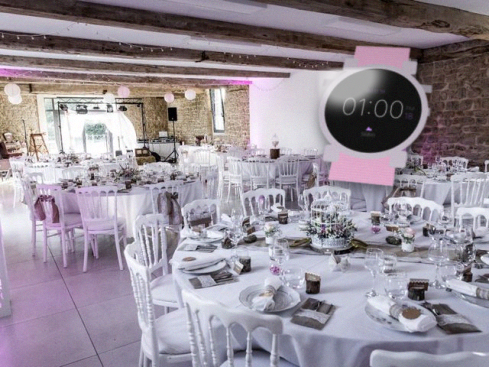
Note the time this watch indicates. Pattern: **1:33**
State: **1:00**
